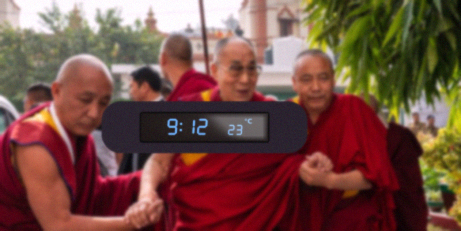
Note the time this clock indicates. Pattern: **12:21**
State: **9:12**
